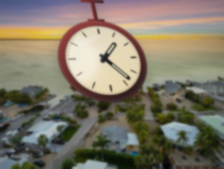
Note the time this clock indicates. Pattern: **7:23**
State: **1:23**
